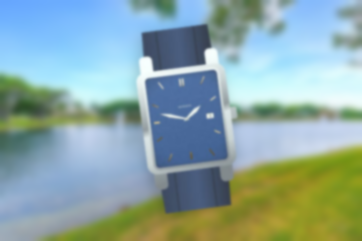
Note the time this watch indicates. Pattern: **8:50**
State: **1:48**
